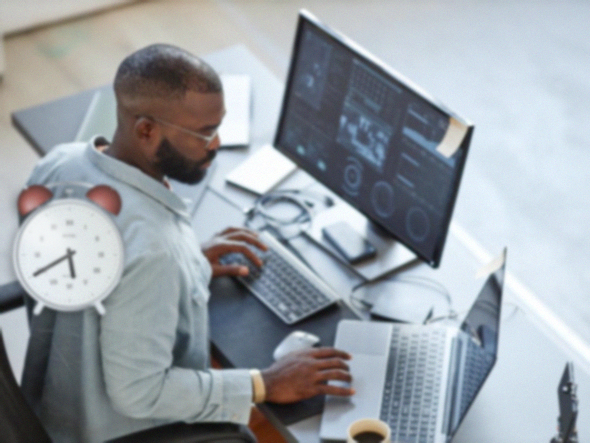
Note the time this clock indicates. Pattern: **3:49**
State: **5:40**
